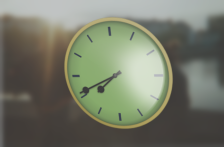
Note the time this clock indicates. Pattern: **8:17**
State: **7:41**
